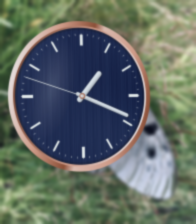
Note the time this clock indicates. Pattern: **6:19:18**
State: **1:18:48**
